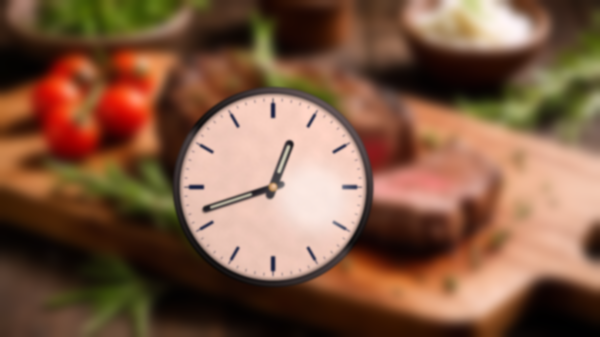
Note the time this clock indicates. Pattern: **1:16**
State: **12:42**
